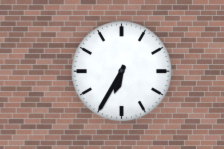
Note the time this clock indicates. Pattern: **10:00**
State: **6:35**
